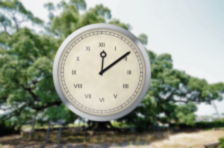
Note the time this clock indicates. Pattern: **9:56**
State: **12:09**
